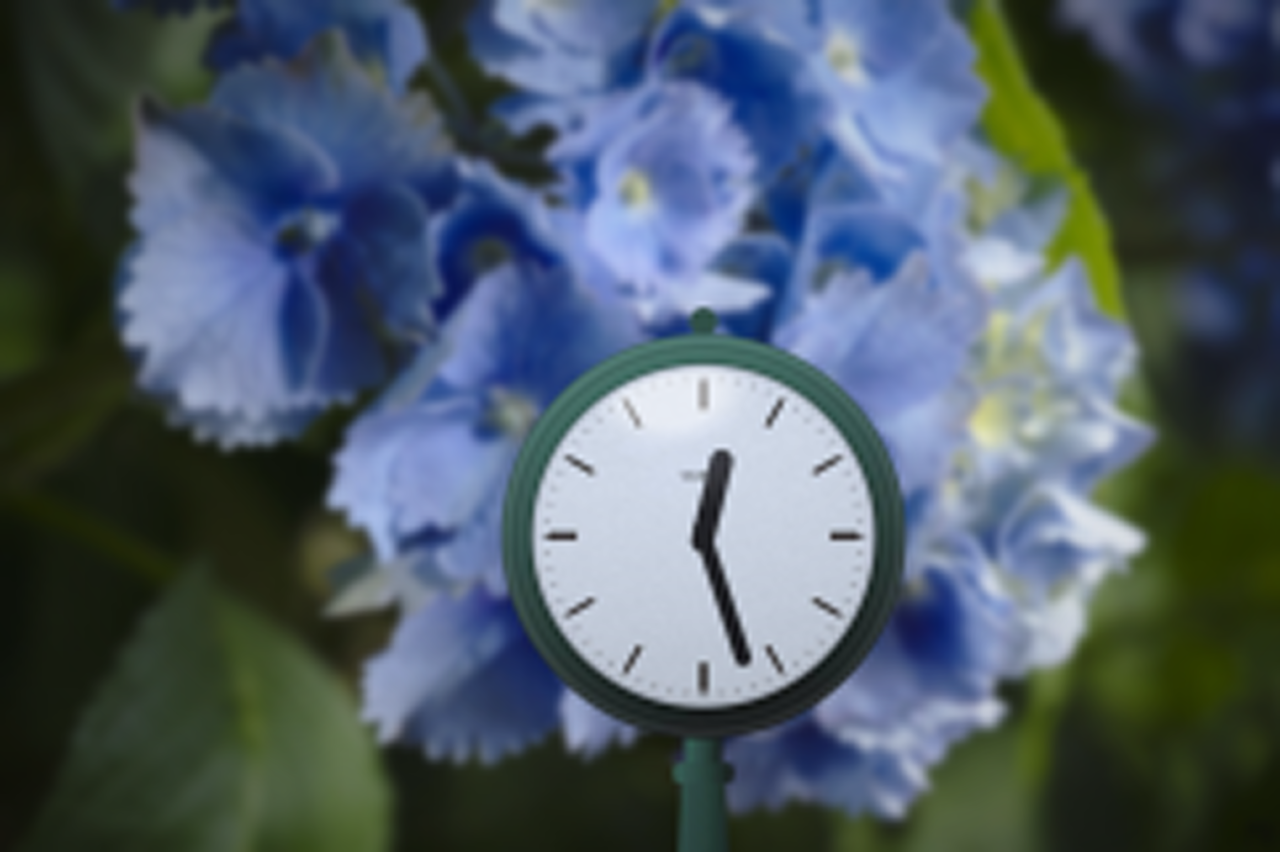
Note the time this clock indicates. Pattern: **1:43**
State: **12:27**
